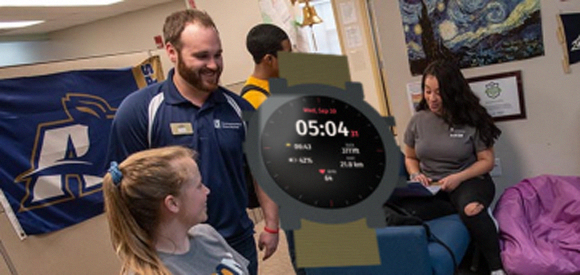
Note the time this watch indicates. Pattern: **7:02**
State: **5:04**
